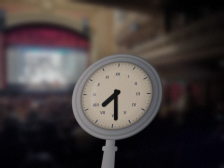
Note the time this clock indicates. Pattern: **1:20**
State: **7:29**
